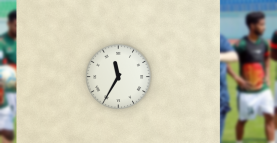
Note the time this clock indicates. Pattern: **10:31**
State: **11:35**
